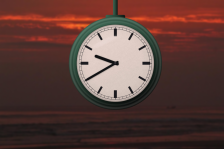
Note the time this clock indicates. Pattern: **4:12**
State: **9:40**
